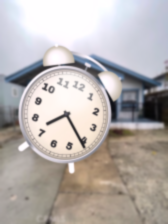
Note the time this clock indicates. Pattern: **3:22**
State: **7:21**
